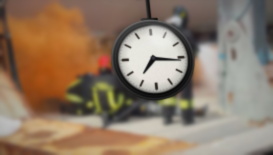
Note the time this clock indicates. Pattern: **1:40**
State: **7:16**
